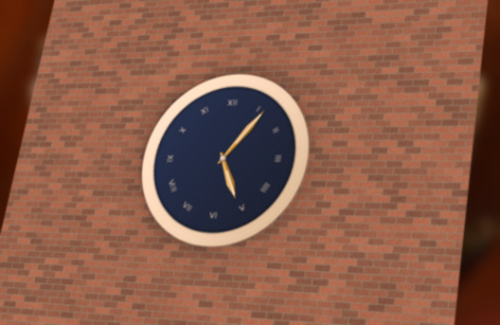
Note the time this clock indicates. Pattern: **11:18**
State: **5:06**
